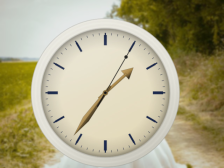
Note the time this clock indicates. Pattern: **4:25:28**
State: **1:36:05**
